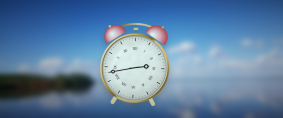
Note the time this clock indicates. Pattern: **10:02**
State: **2:43**
